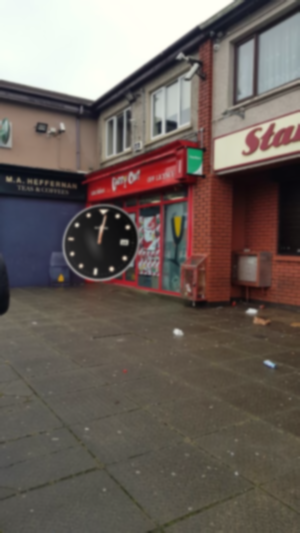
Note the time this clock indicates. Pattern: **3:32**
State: **12:01**
